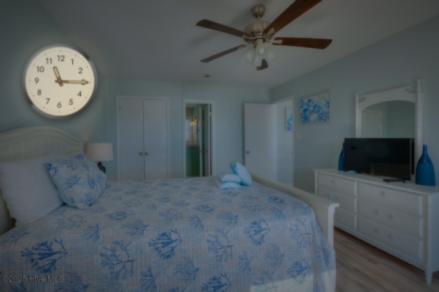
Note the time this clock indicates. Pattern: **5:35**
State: **11:15**
